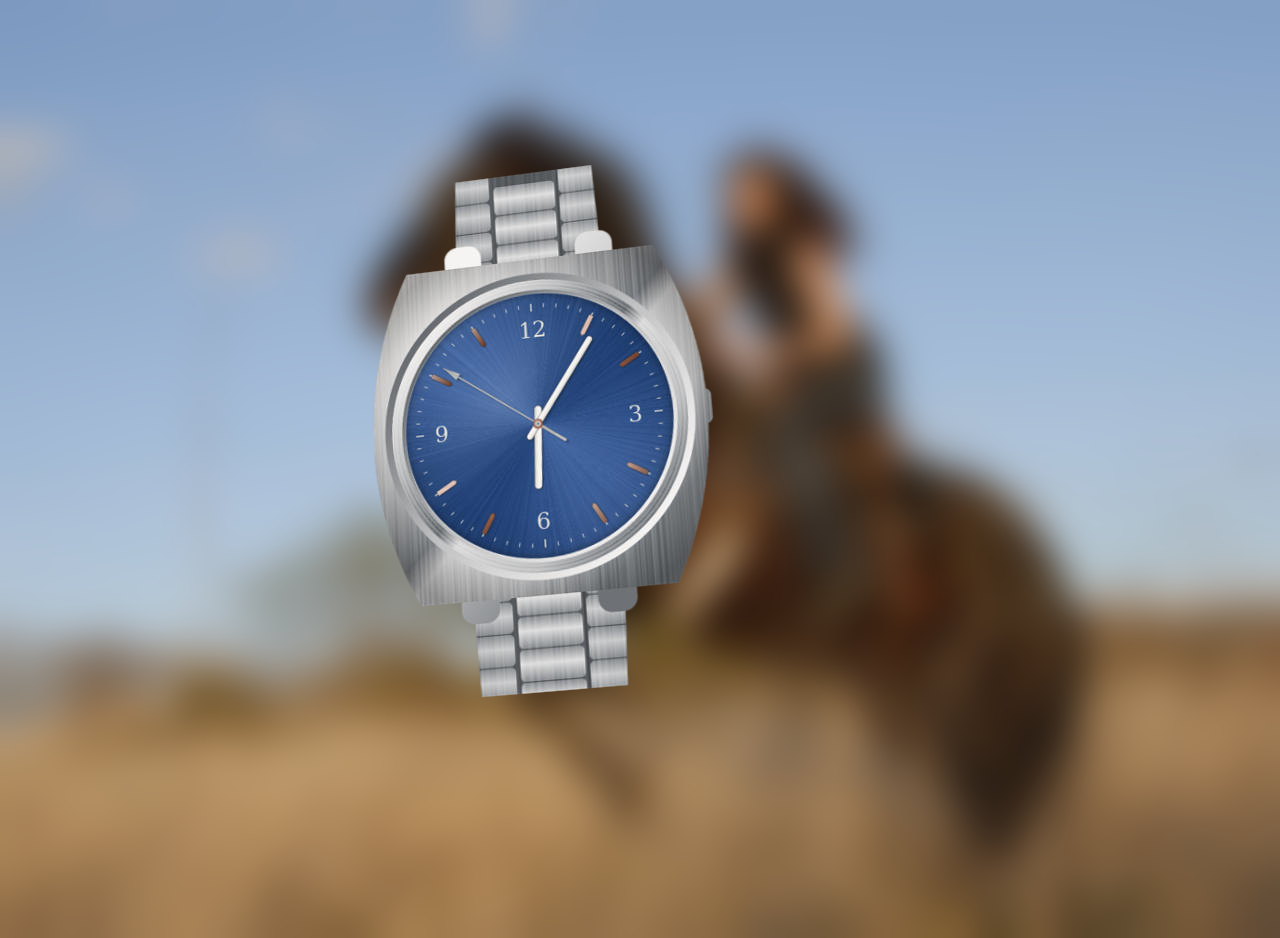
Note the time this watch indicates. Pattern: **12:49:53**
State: **6:05:51**
